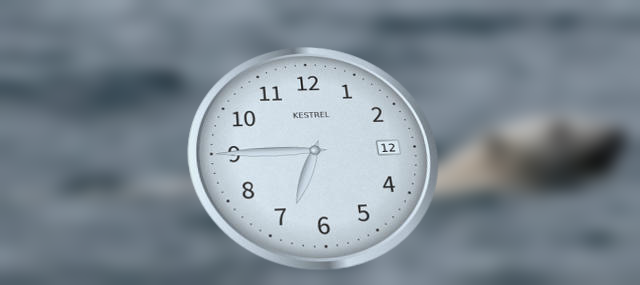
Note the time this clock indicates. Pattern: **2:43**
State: **6:45**
